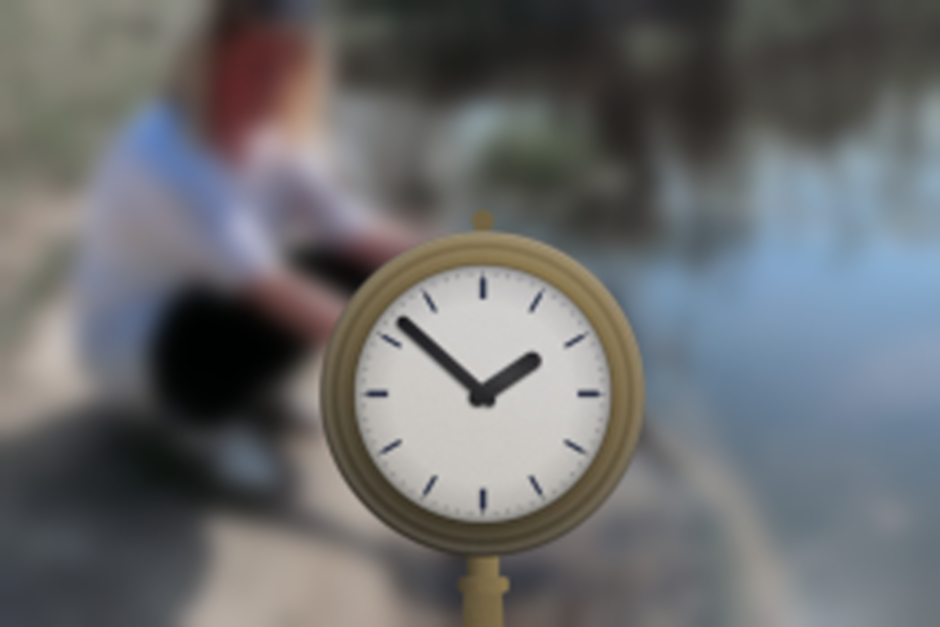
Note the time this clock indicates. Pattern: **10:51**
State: **1:52**
